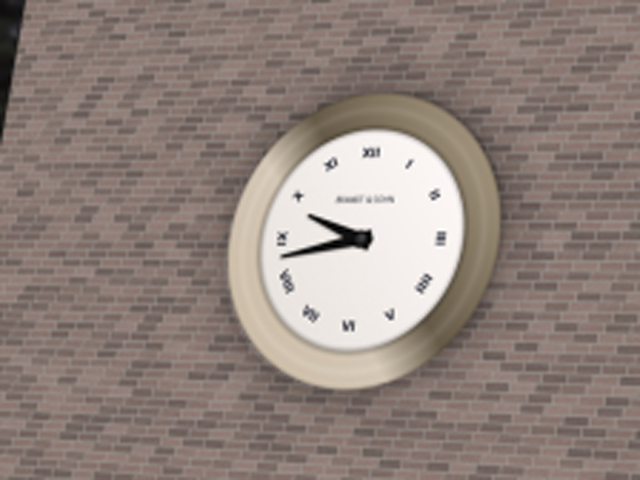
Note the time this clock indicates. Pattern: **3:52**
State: **9:43**
